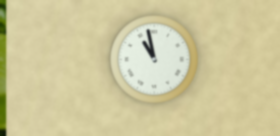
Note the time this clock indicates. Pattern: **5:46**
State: **10:58**
